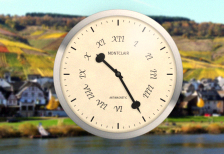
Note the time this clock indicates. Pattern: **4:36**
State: **10:25**
